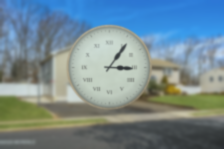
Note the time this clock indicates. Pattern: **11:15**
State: **3:06**
